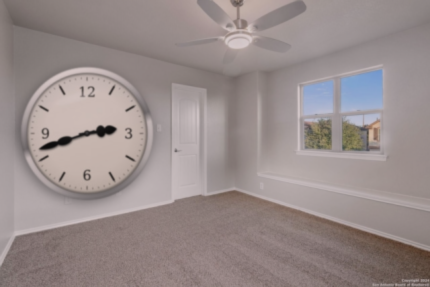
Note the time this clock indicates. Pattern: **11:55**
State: **2:42**
